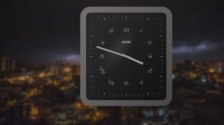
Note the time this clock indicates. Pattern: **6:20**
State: **3:48**
